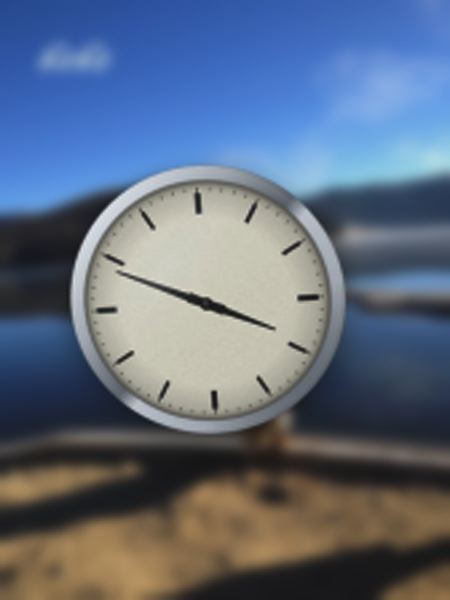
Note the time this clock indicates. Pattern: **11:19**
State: **3:49**
